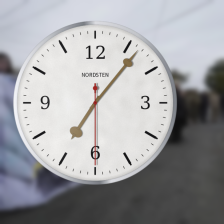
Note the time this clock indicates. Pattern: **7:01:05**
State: **7:06:30**
